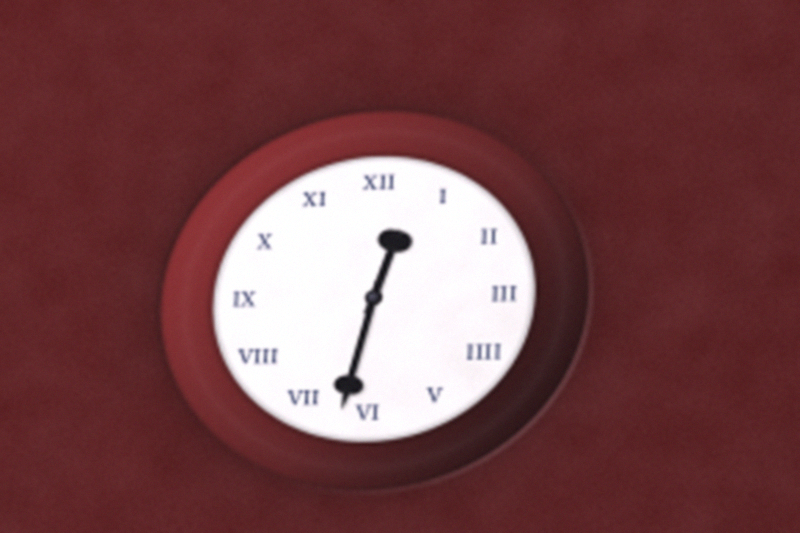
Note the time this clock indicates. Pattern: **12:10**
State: **12:32**
